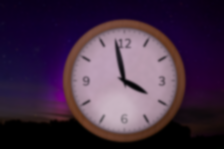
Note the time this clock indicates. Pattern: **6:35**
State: **3:58**
